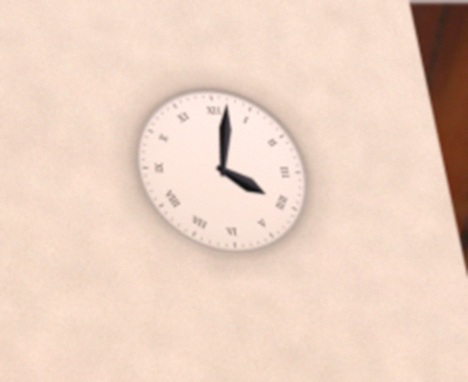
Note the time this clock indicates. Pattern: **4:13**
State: **4:02**
